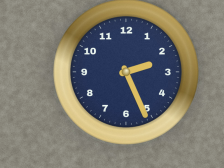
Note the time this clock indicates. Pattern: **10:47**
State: **2:26**
